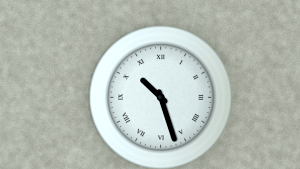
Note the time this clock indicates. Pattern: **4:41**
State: **10:27**
